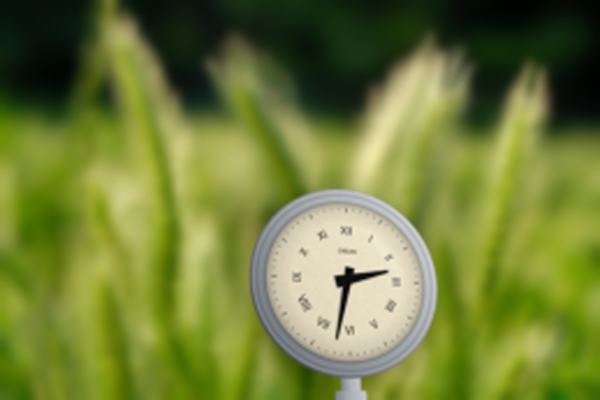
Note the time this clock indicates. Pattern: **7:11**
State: **2:32**
